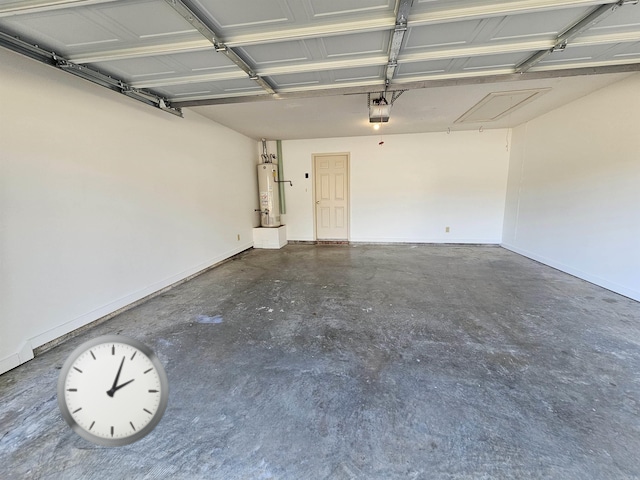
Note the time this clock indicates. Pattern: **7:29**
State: **2:03**
